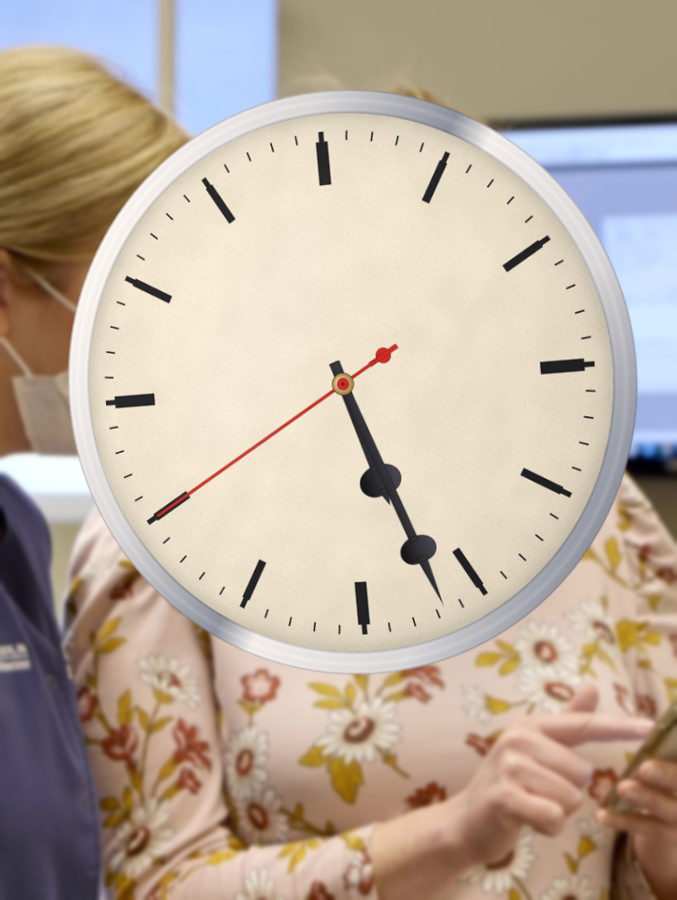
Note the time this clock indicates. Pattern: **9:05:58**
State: **5:26:40**
